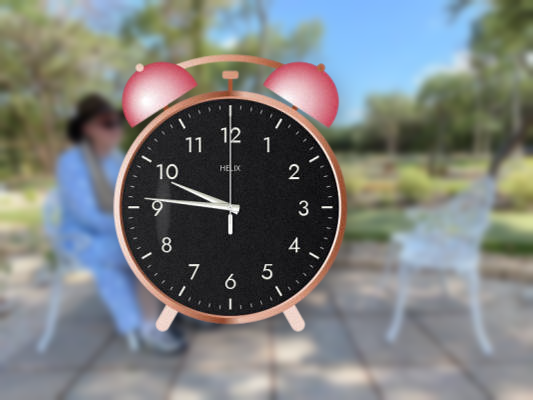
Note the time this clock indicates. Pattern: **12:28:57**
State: **9:46:00**
